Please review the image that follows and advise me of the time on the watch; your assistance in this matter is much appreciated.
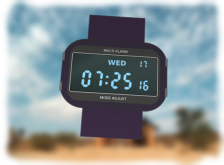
7:25:16
